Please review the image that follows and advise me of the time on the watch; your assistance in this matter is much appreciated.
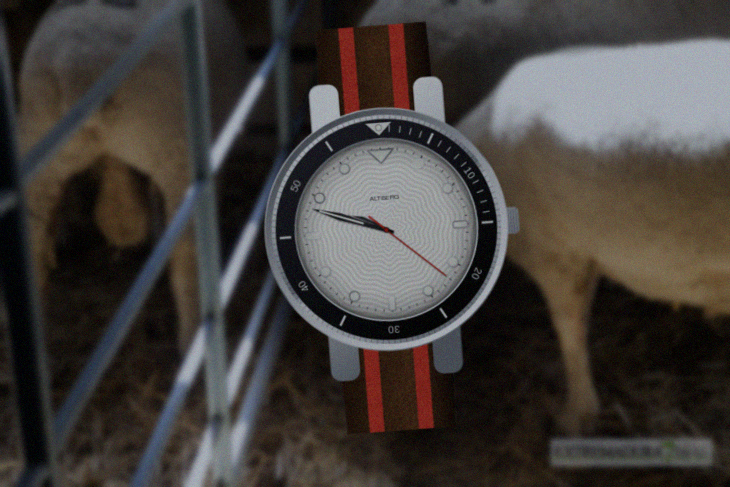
9:48:22
